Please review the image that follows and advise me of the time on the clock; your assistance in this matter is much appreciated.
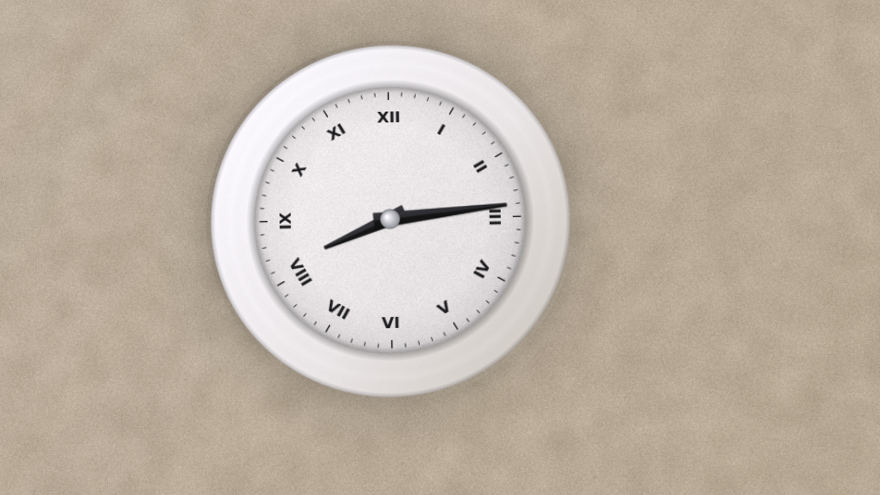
8:14
